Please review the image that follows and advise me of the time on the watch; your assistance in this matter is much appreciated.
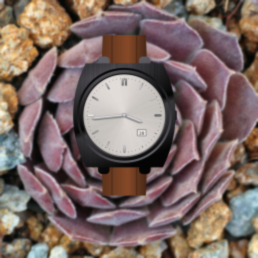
3:44
